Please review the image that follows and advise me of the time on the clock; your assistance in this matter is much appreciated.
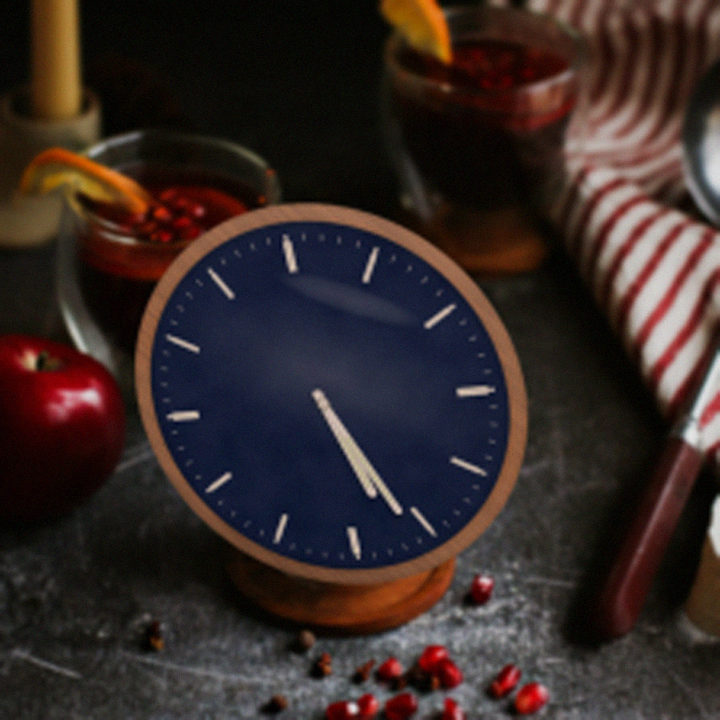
5:26
